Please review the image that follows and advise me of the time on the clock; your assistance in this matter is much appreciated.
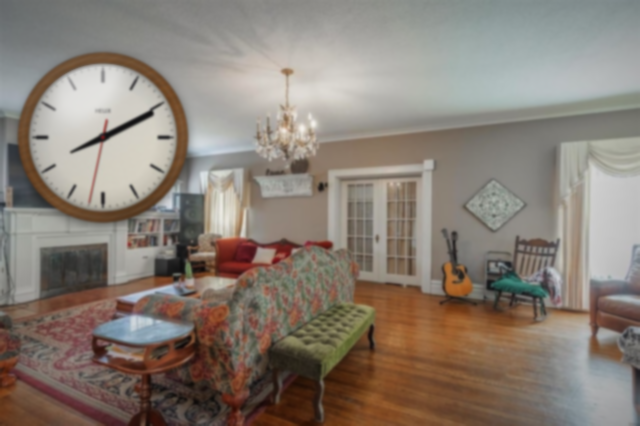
8:10:32
